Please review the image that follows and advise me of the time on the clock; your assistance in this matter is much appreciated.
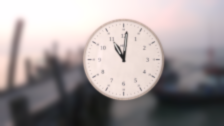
11:01
